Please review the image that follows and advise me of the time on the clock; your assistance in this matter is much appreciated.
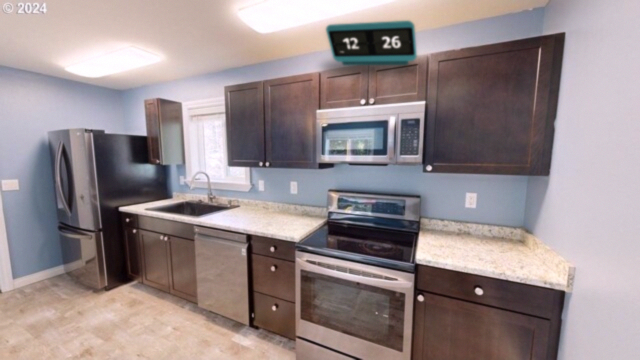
12:26
